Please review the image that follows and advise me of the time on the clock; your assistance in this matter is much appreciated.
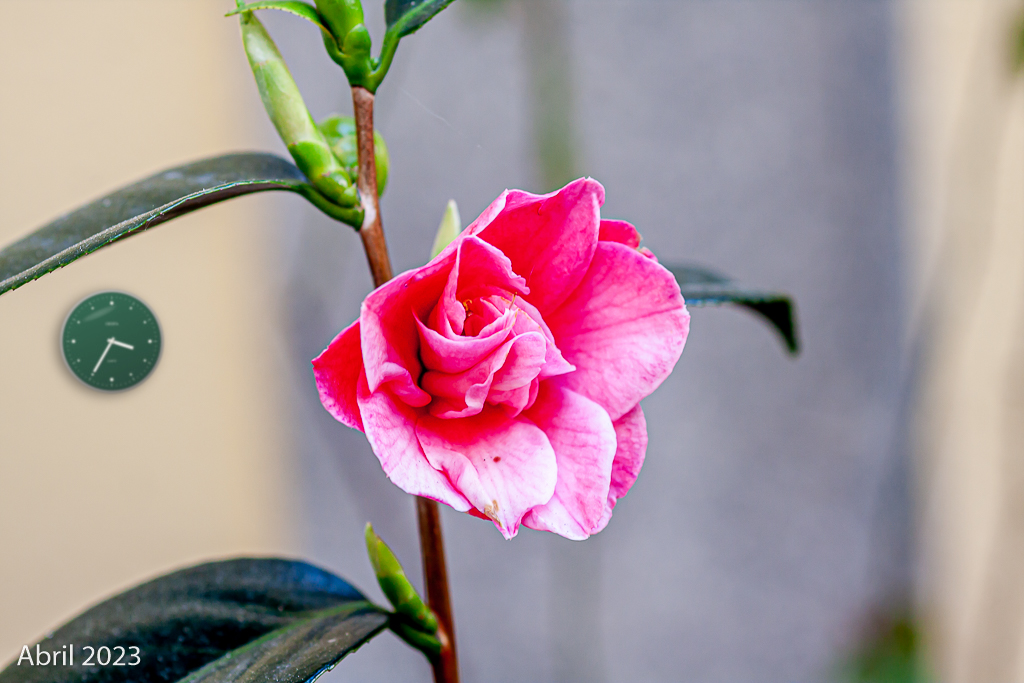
3:35
